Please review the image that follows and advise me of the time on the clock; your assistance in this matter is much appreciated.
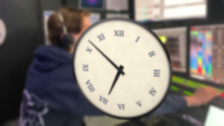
6:52
